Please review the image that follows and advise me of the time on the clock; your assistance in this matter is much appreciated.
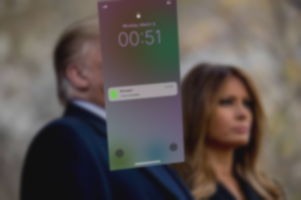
0:51
